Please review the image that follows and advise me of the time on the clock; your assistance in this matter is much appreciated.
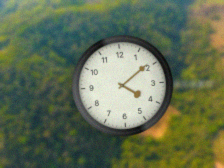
4:09
